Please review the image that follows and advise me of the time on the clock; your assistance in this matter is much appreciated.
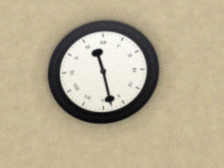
11:28
